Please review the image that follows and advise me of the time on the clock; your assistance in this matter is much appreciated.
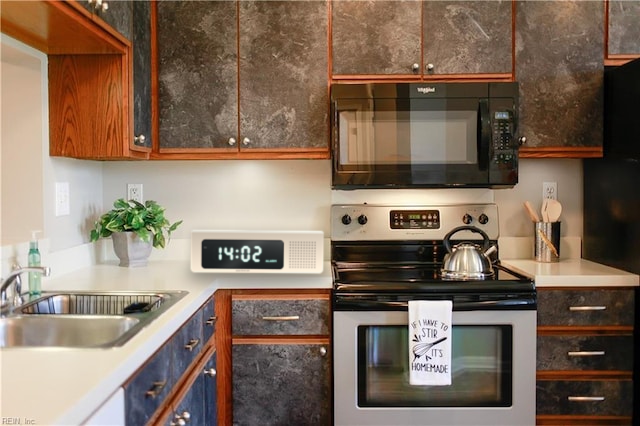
14:02
